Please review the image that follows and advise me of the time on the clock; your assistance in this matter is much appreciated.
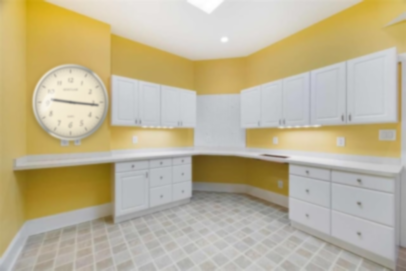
9:16
